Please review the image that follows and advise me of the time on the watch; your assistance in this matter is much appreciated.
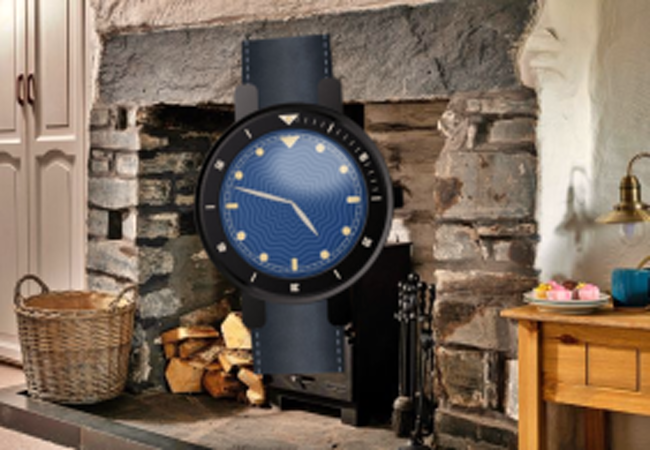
4:48
